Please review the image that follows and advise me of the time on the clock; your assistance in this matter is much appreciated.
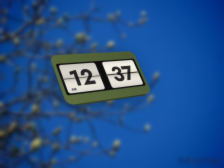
12:37
